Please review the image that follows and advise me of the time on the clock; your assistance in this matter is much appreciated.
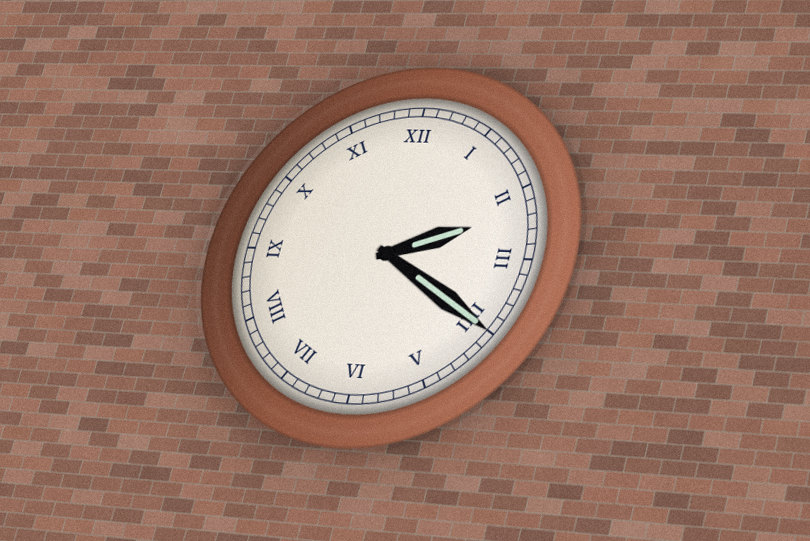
2:20
